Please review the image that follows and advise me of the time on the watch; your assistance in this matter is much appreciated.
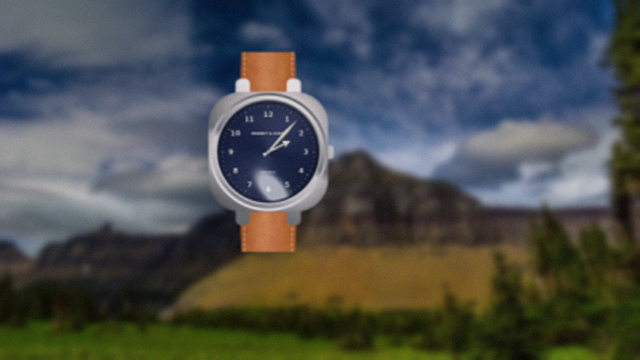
2:07
